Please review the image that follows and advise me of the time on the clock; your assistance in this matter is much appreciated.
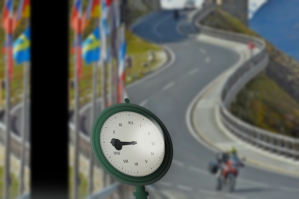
8:45
